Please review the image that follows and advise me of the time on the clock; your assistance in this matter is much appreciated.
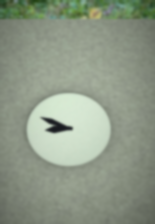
8:49
